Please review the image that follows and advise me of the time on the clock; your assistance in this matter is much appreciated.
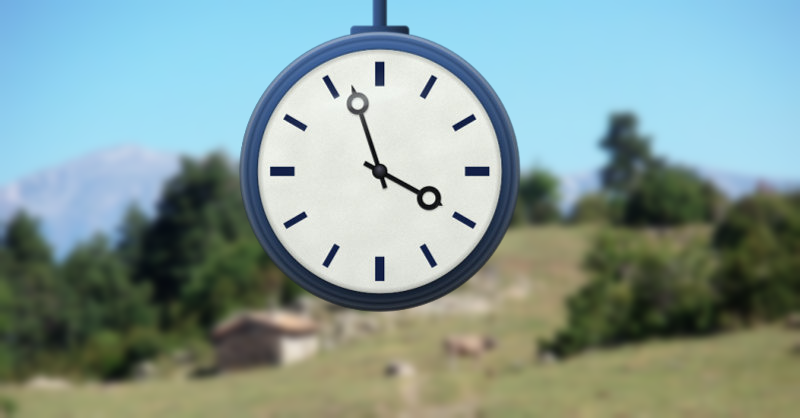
3:57
